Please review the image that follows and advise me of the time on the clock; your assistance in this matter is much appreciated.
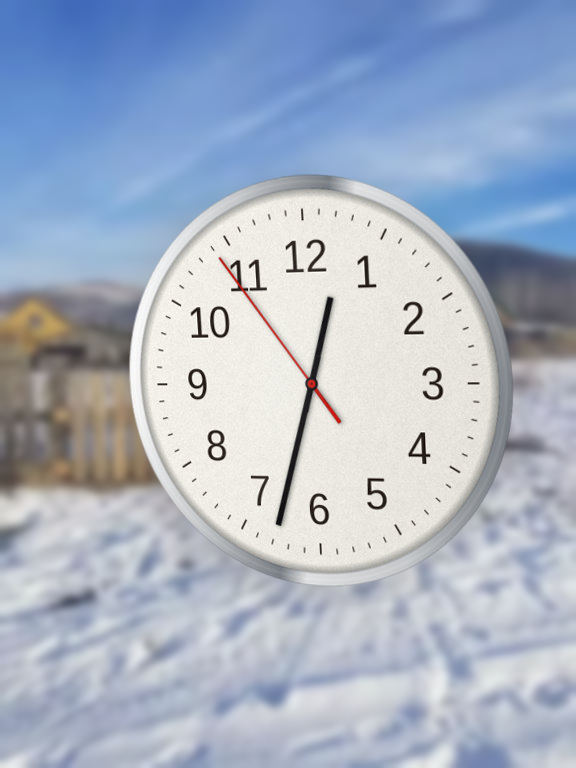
12:32:54
